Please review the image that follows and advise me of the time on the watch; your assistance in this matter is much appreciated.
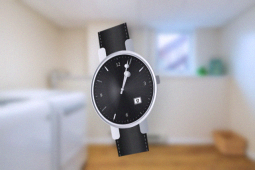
1:04
